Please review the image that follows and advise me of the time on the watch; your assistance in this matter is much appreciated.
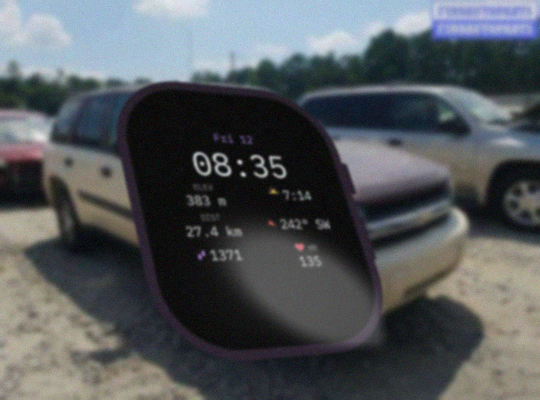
8:35
